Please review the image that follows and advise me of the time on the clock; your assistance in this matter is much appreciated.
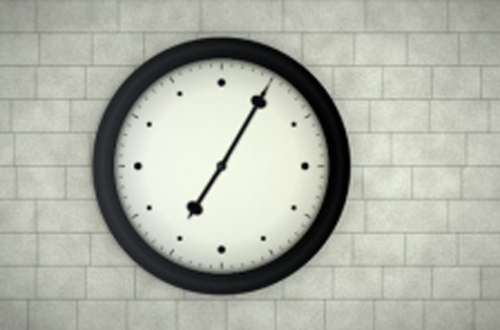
7:05
